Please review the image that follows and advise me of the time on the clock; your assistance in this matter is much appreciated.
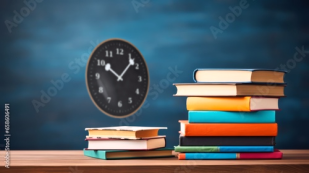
10:07
